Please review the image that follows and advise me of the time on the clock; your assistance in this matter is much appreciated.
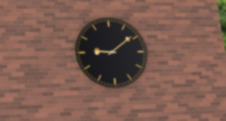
9:09
